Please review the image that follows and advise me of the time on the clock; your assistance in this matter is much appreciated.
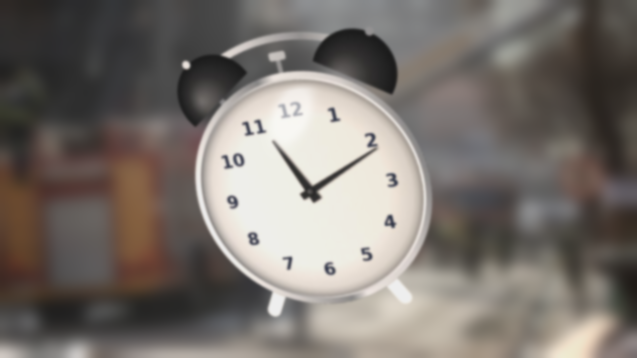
11:11
